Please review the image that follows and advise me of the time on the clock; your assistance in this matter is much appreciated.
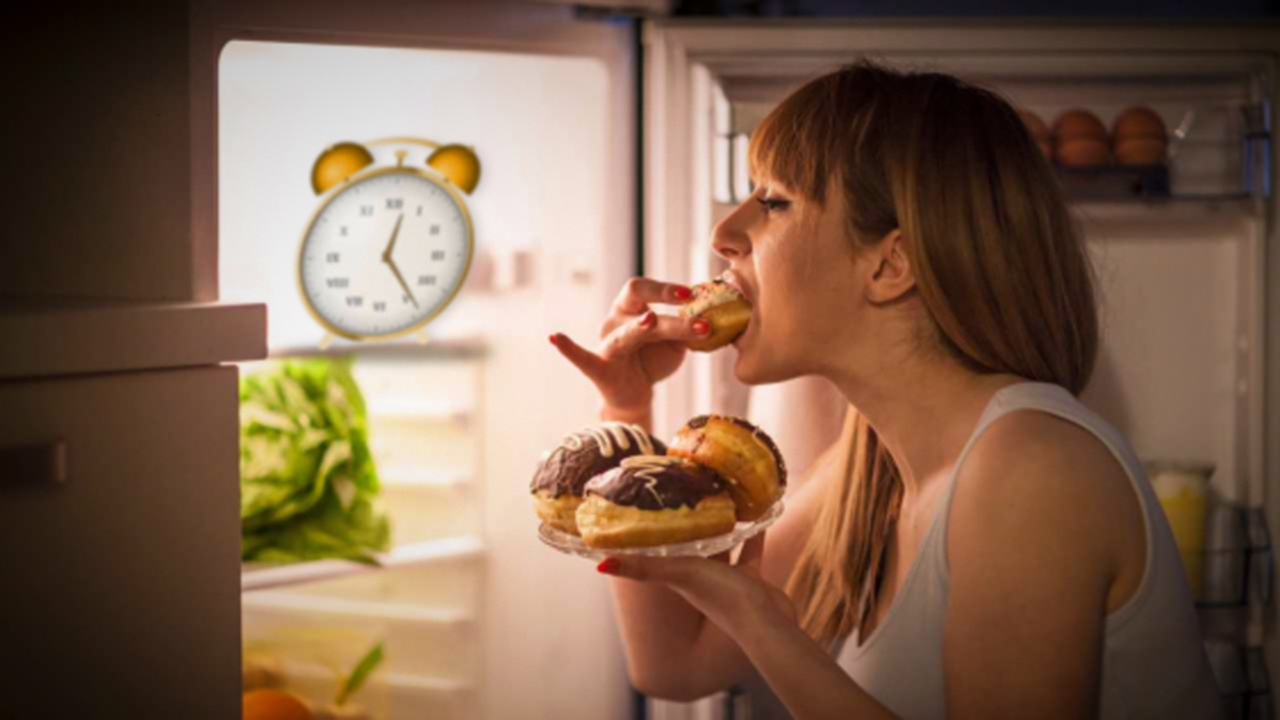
12:24
